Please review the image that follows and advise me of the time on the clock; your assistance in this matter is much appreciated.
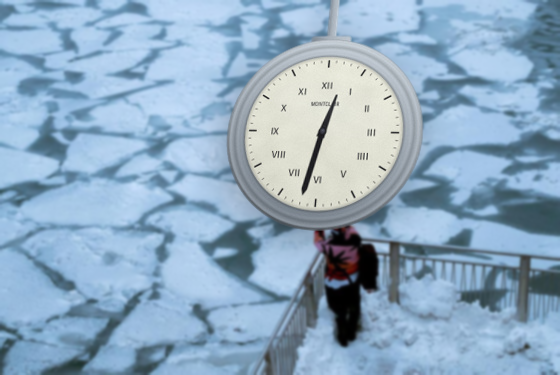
12:32
